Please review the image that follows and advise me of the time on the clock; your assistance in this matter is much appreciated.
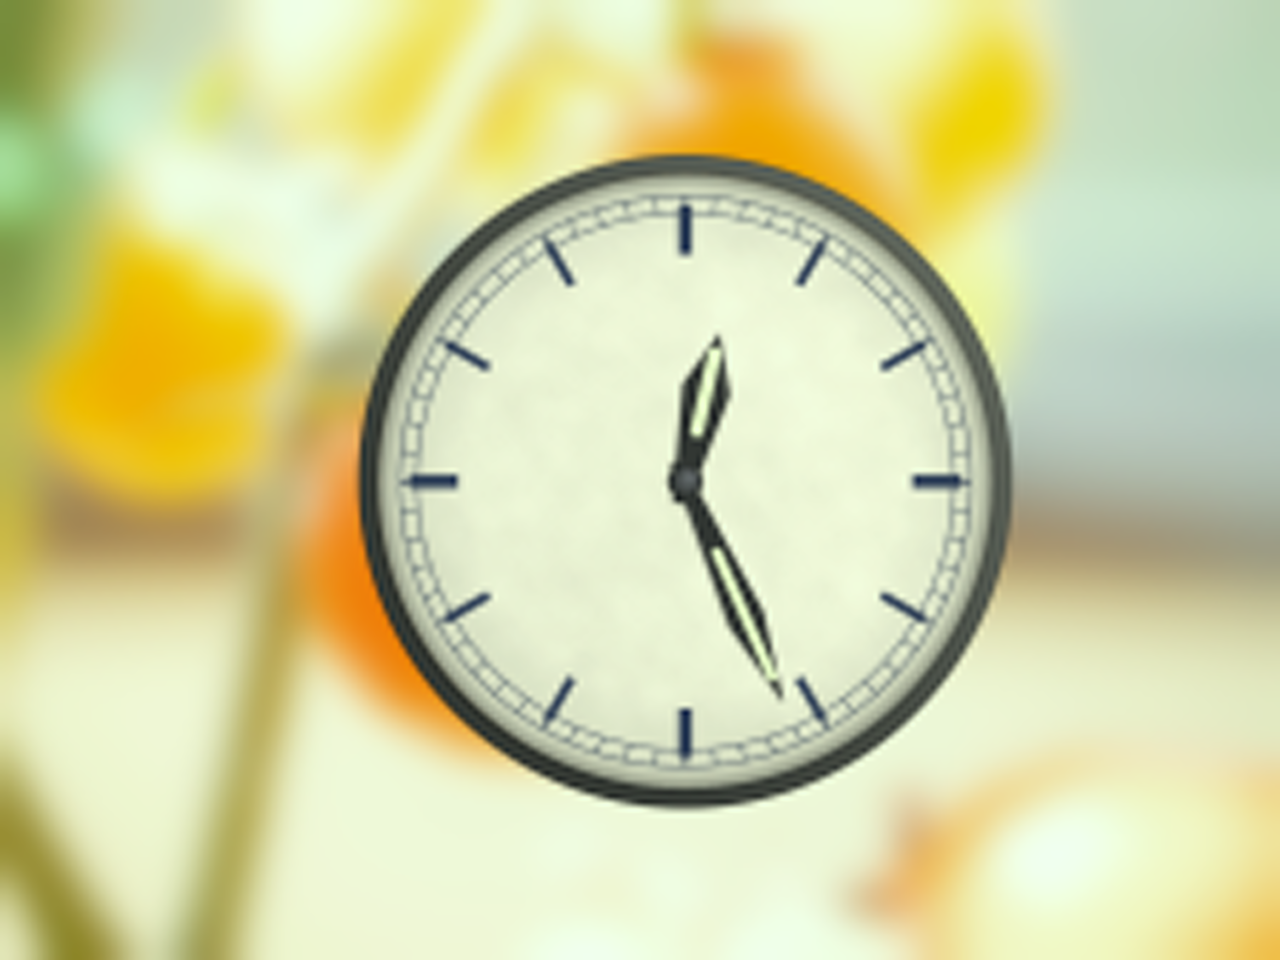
12:26
